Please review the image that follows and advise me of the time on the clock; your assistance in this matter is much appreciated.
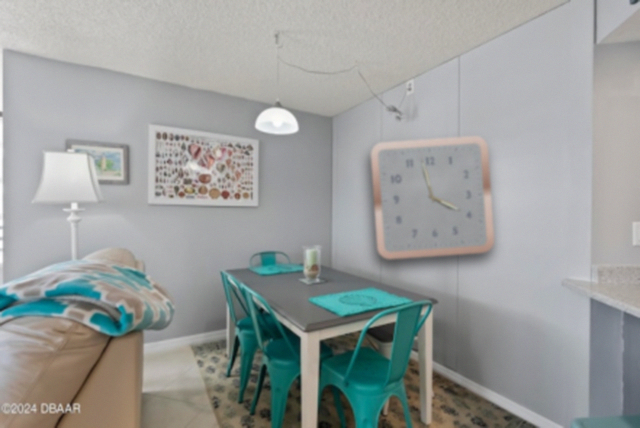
3:58
